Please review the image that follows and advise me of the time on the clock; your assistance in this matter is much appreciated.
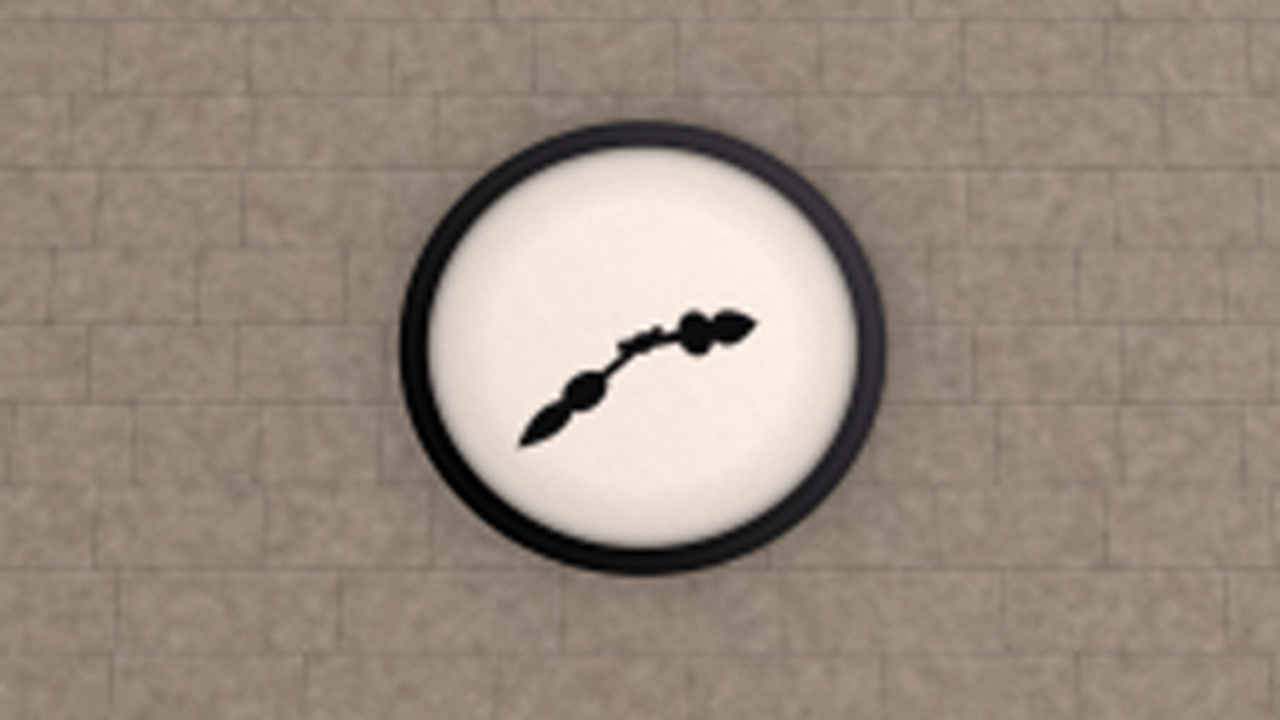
2:38
